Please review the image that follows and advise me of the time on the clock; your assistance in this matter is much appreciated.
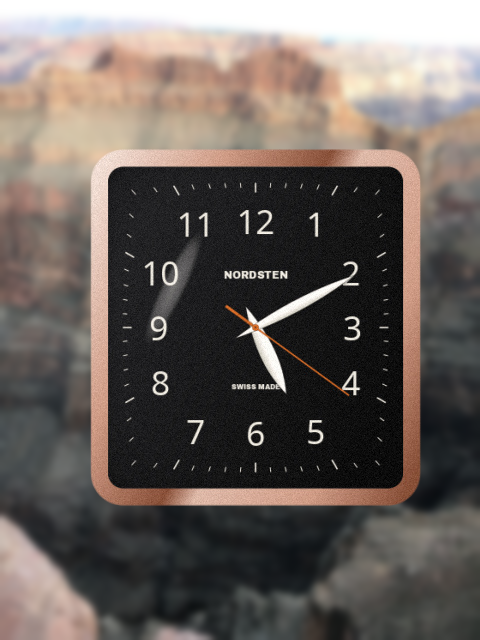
5:10:21
